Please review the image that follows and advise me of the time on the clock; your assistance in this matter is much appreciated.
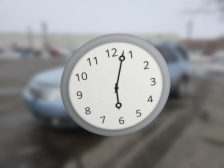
6:03
